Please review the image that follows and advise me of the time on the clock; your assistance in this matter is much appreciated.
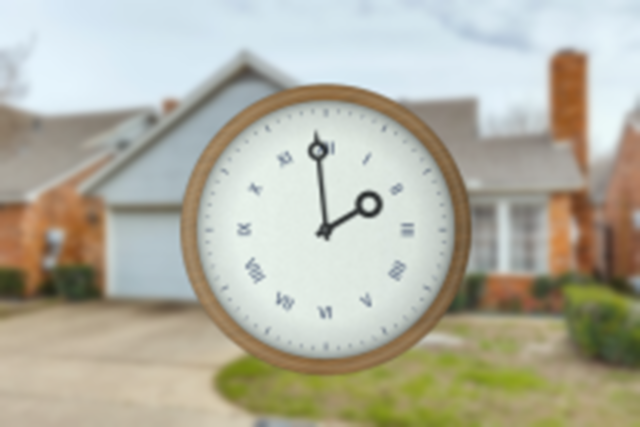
1:59
